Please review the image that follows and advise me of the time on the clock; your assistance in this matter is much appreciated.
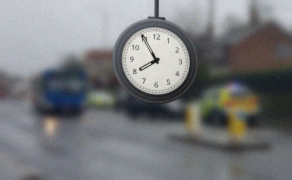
7:55
